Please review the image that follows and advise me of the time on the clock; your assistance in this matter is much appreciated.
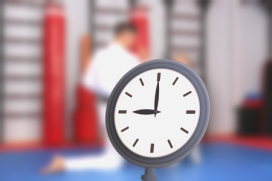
9:00
